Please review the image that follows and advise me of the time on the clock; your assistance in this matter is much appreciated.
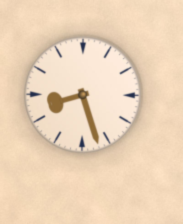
8:27
